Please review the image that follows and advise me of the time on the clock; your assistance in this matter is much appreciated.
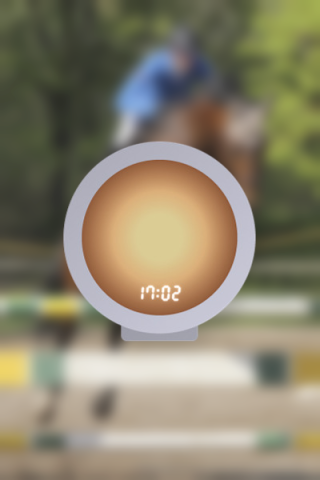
17:02
